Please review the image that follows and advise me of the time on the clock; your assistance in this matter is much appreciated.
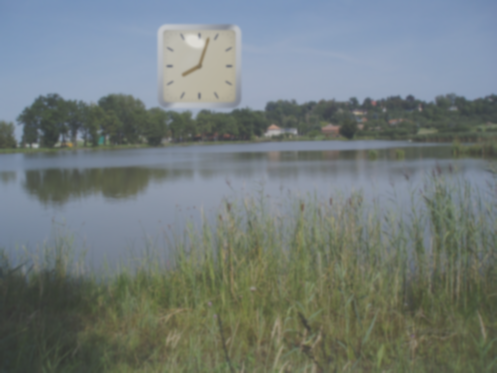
8:03
